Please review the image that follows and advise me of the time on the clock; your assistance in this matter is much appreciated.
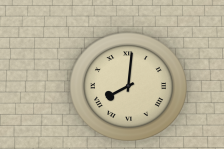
8:01
